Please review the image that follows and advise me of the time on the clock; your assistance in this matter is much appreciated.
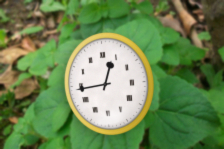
12:44
